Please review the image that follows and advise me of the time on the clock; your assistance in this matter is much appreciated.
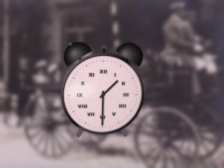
1:30
